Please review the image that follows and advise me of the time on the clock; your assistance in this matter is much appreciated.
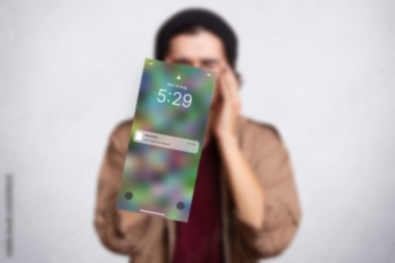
5:29
